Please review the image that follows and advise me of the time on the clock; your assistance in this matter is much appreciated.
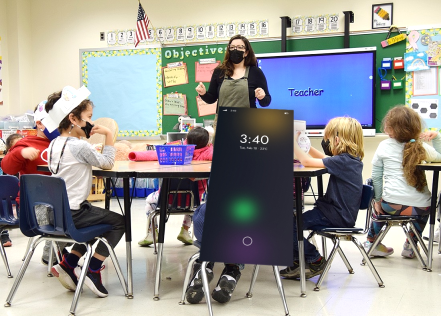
3:40
